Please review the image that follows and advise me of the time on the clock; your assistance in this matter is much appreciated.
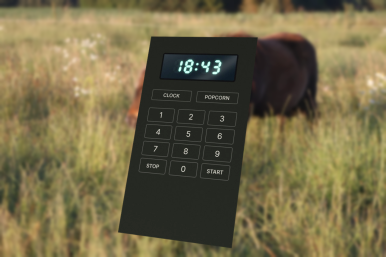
18:43
